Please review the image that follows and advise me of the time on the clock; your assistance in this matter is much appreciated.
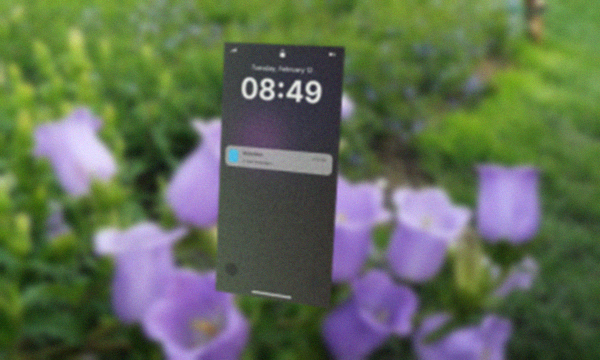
8:49
